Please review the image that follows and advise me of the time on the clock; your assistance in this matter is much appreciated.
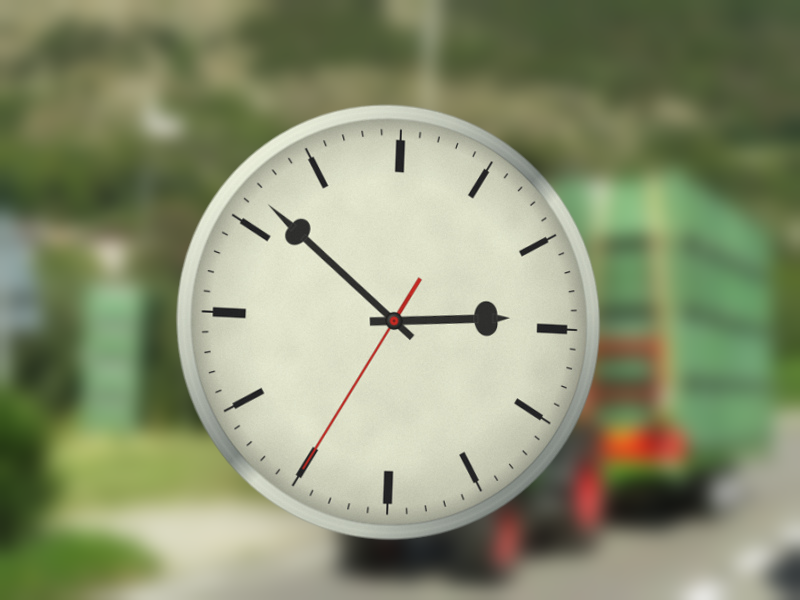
2:51:35
